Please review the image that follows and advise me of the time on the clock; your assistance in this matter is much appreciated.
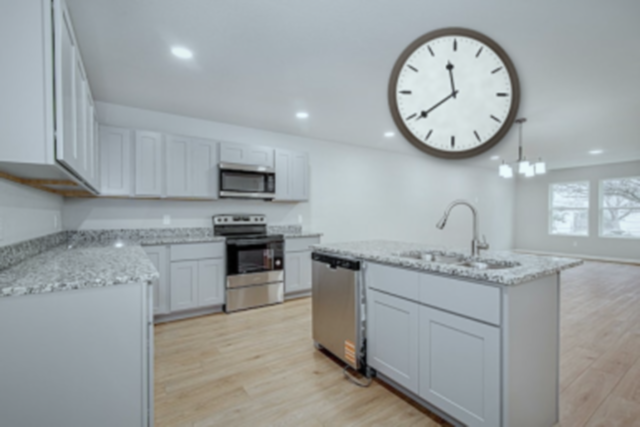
11:39
